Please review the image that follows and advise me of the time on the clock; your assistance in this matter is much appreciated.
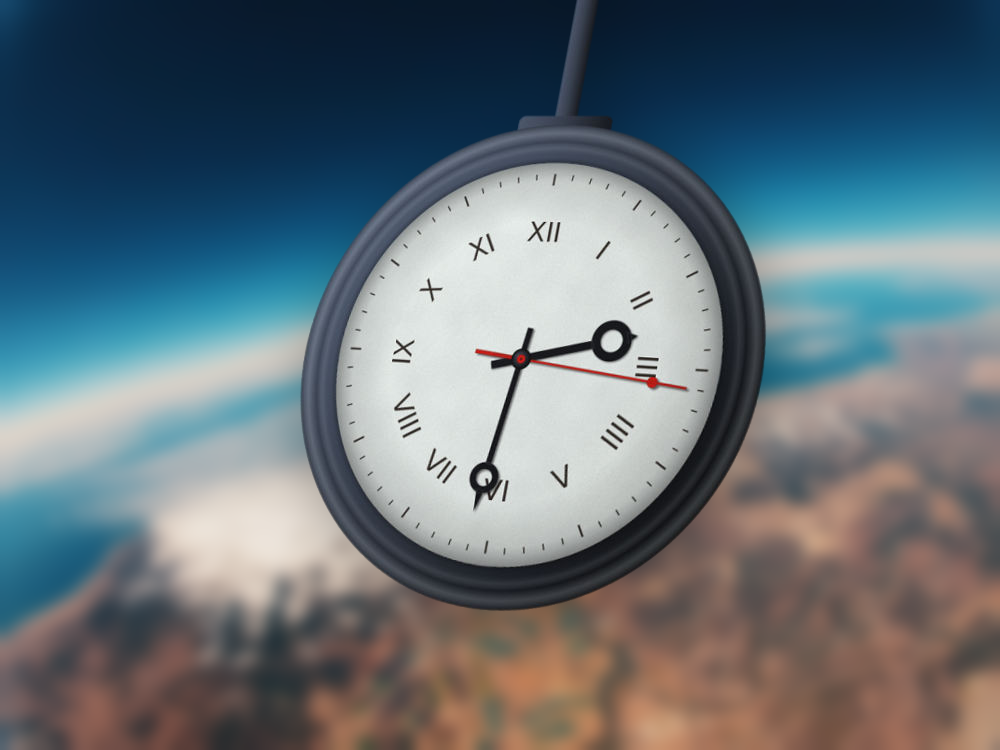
2:31:16
